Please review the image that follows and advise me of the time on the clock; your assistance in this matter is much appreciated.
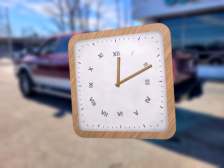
12:11
